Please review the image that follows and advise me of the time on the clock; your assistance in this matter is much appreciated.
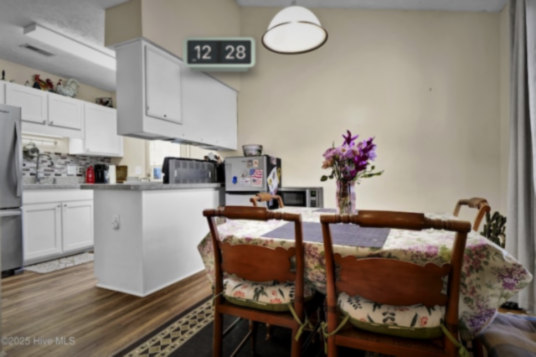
12:28
